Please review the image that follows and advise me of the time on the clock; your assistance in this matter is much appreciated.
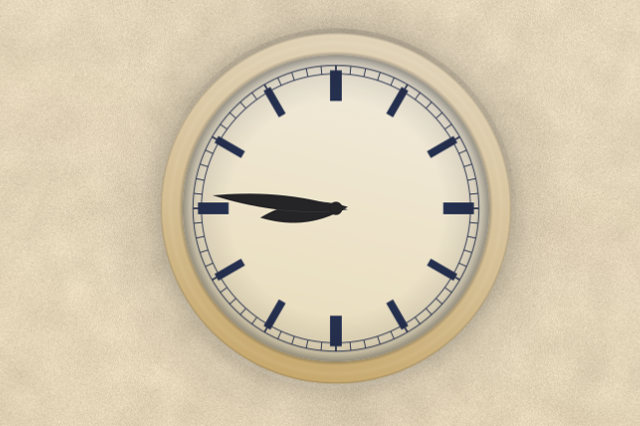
8:46
